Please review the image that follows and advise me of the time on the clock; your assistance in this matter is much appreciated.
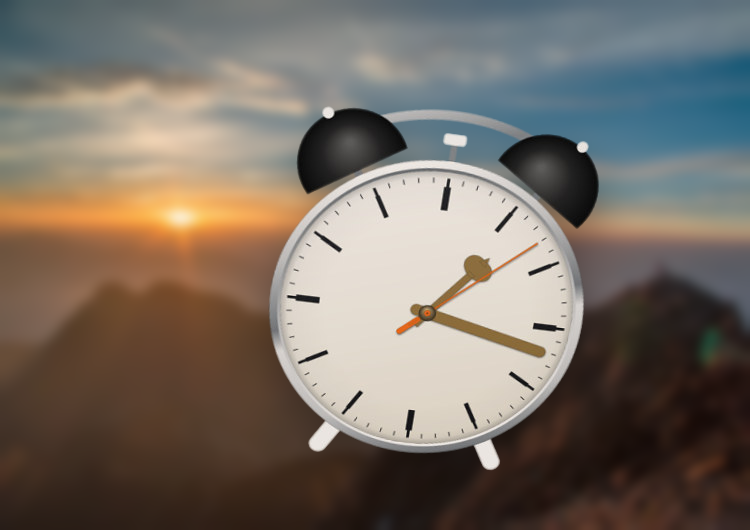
1:17:08
